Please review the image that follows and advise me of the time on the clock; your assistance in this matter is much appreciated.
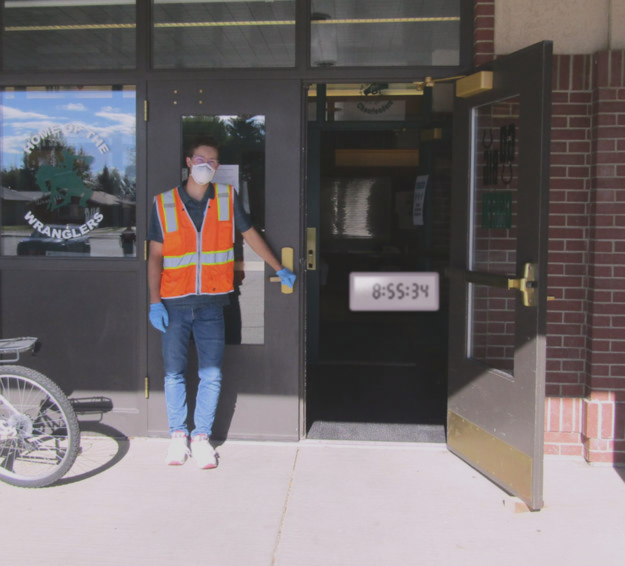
8:55:34
